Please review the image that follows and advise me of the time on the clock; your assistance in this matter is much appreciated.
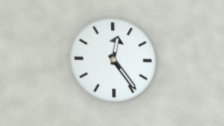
12:24
